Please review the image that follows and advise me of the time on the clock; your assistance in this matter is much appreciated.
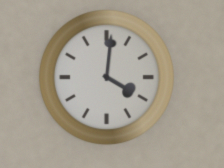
4:01
